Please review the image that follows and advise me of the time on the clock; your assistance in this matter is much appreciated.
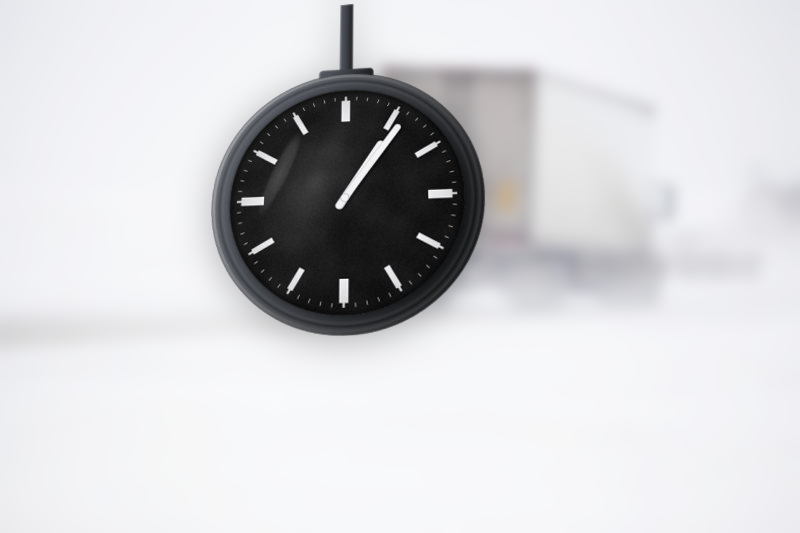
1:06
